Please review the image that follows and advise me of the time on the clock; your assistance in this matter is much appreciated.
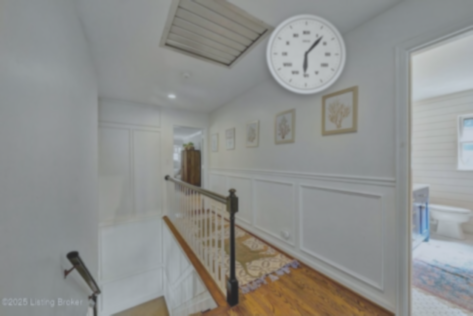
6:07
